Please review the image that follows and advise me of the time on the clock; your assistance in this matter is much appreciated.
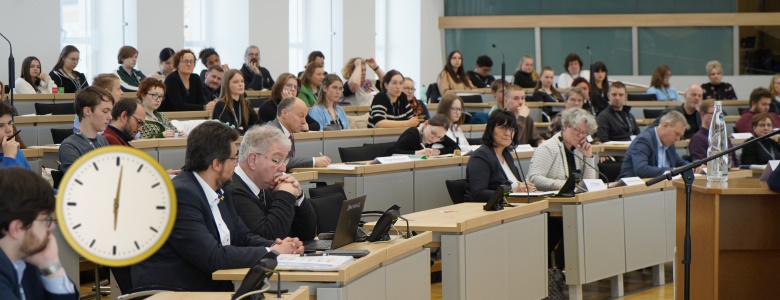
6:01
